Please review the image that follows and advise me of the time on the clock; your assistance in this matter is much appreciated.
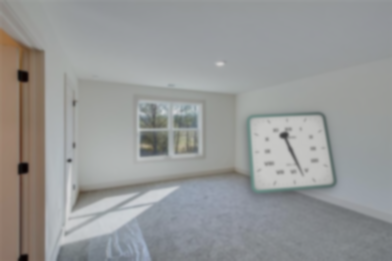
11:27
